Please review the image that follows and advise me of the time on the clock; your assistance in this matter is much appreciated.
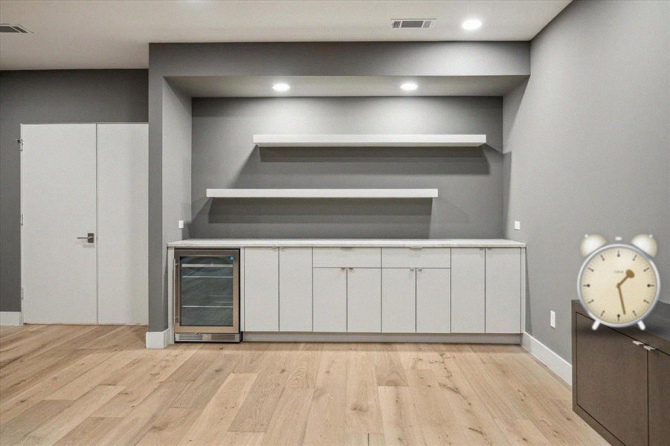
1:28
